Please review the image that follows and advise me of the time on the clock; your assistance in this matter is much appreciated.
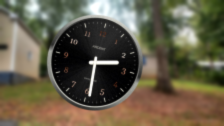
2:29
